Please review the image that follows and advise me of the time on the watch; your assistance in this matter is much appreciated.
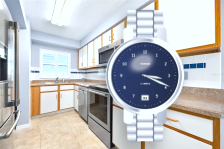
3:19
